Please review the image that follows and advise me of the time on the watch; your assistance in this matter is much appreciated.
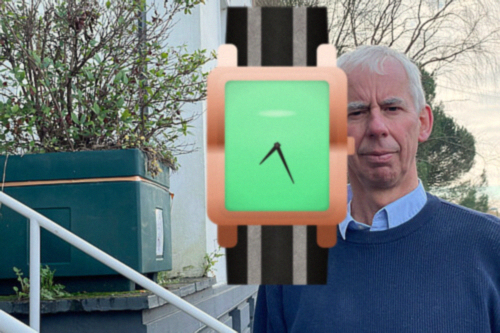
7:26
